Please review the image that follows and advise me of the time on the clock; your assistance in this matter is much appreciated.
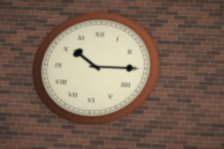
10:15
